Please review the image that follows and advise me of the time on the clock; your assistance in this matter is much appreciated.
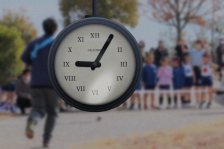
9:05
